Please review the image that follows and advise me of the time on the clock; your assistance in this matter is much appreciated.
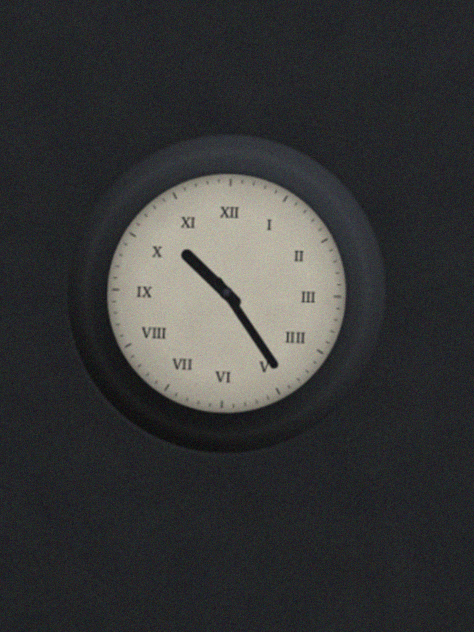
10:24
